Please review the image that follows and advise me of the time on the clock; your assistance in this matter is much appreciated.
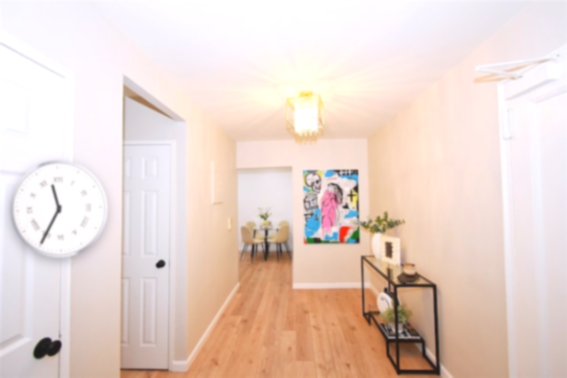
11:35
